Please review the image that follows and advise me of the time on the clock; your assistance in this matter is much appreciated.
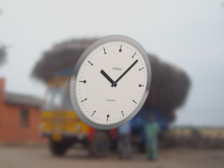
10:07
